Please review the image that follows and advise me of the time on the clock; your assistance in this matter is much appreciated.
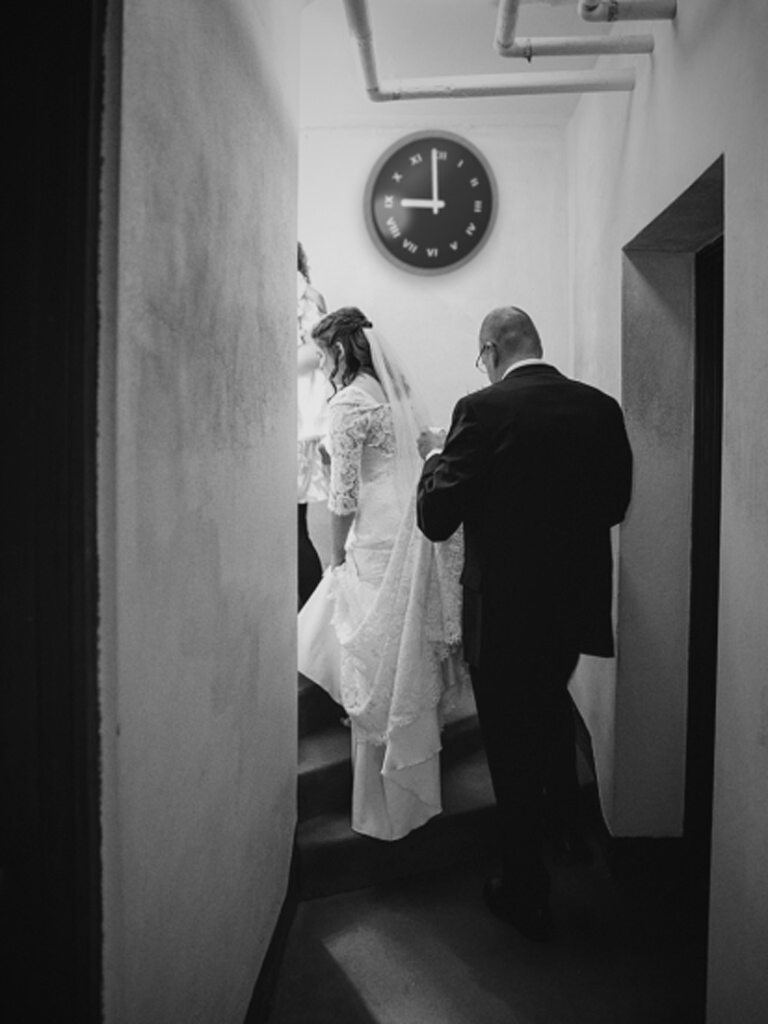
8:59
